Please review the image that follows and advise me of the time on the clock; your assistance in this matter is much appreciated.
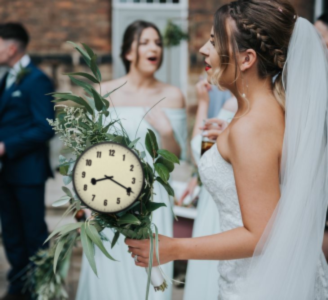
8:19
